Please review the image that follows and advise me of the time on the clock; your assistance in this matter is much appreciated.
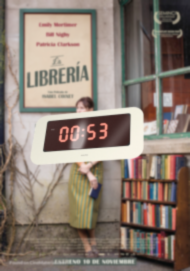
0:53
